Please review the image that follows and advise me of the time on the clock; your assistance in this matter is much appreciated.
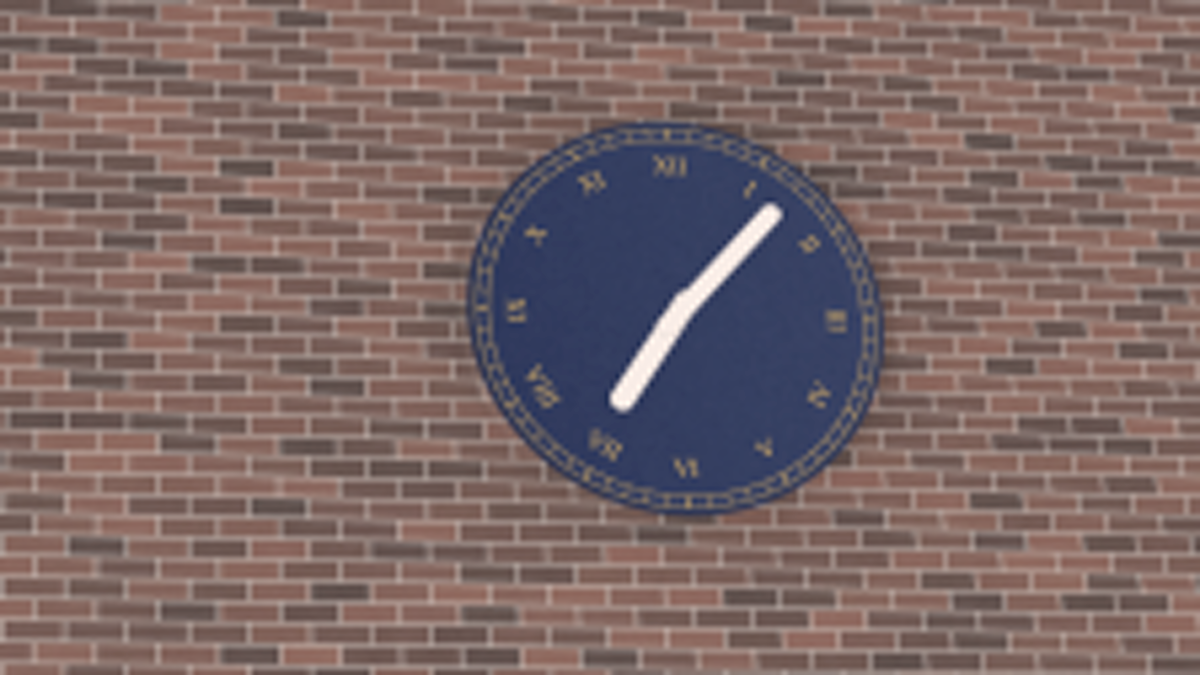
7:07
